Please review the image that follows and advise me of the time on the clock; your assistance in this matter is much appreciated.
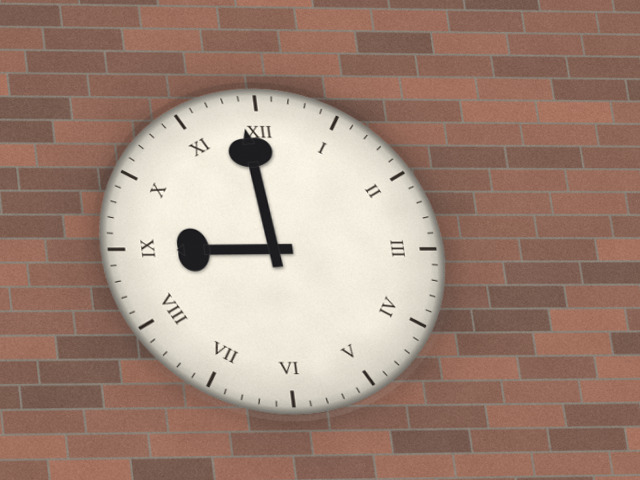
8:59
